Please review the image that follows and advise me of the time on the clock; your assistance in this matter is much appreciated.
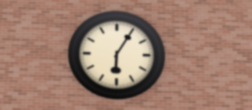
6:05
